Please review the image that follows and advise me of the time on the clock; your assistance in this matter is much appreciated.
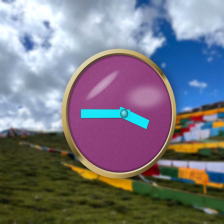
3:45
